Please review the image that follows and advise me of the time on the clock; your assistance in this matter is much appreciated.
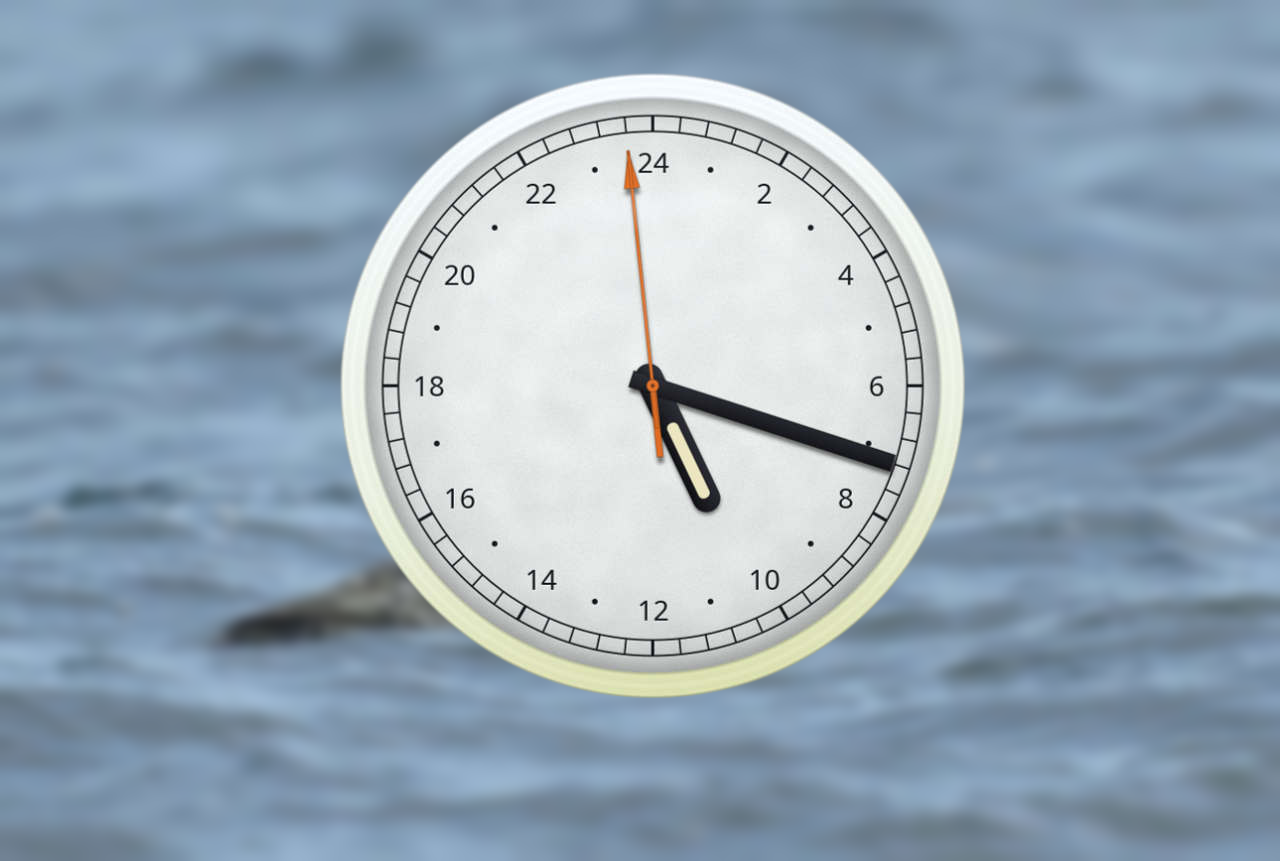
10:17:59
